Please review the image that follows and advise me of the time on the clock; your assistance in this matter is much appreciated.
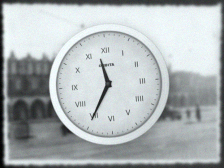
11:35
